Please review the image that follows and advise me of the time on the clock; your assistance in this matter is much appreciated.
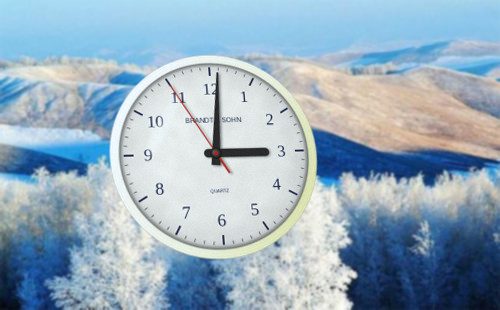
3:00:55
